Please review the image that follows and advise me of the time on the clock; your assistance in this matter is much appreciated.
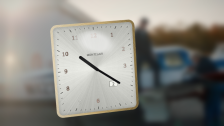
10:21
